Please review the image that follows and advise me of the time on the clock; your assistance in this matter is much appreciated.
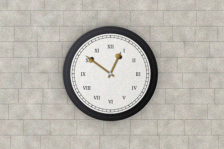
12:51
